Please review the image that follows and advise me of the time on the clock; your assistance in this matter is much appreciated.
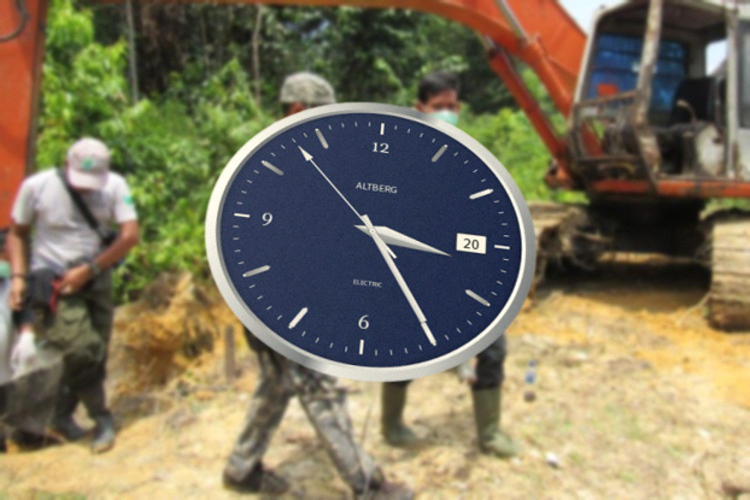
3:24:53
